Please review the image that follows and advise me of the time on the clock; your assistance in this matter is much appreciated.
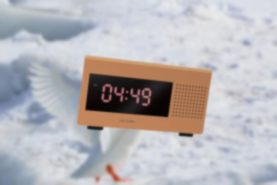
4:49
